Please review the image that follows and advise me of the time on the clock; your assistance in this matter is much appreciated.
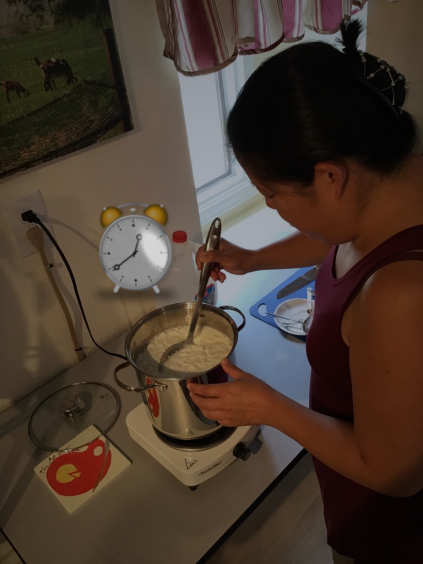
12:39
